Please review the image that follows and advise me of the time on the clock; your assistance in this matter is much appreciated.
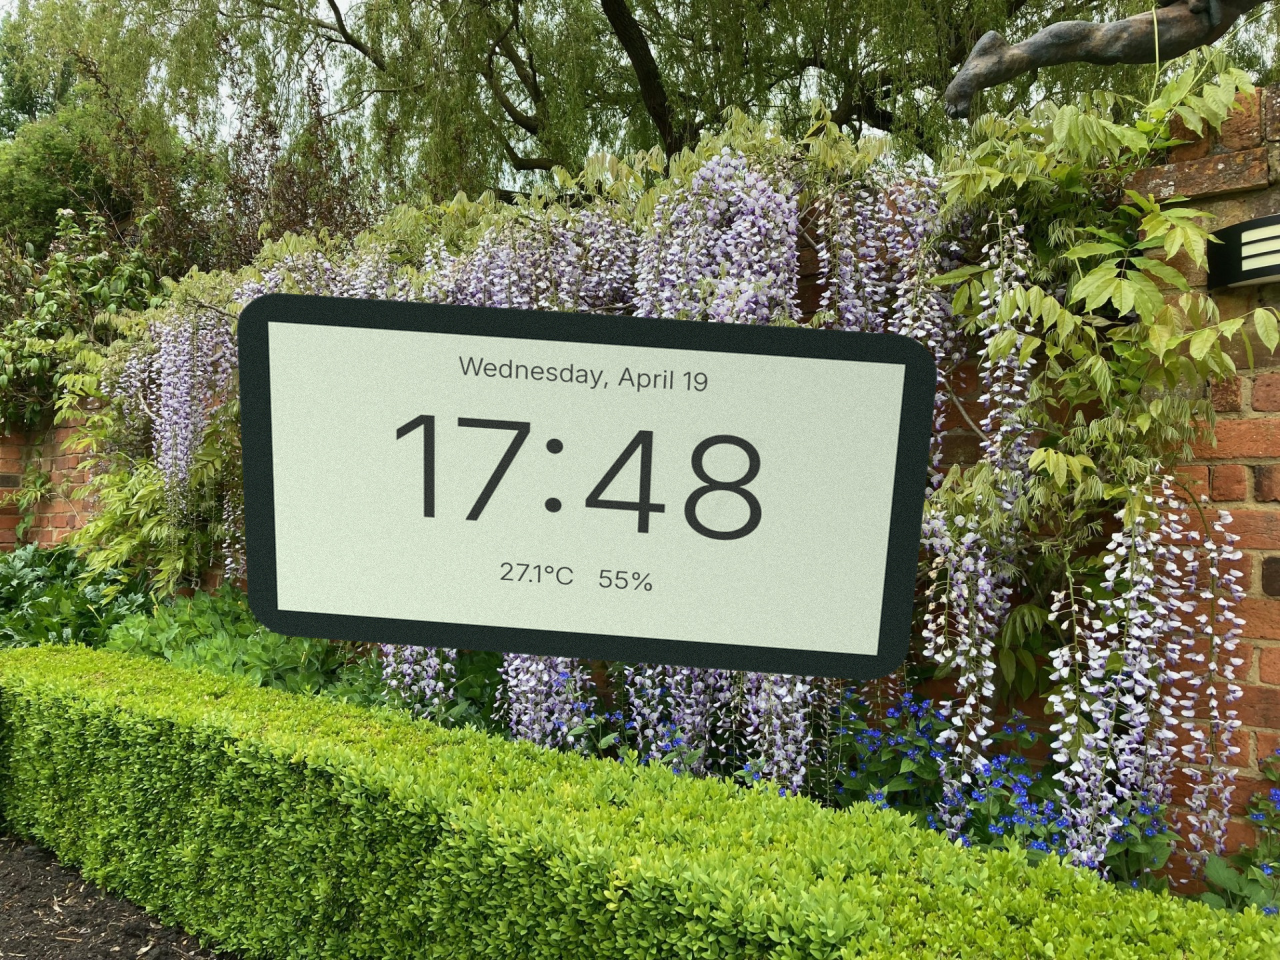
17:48
